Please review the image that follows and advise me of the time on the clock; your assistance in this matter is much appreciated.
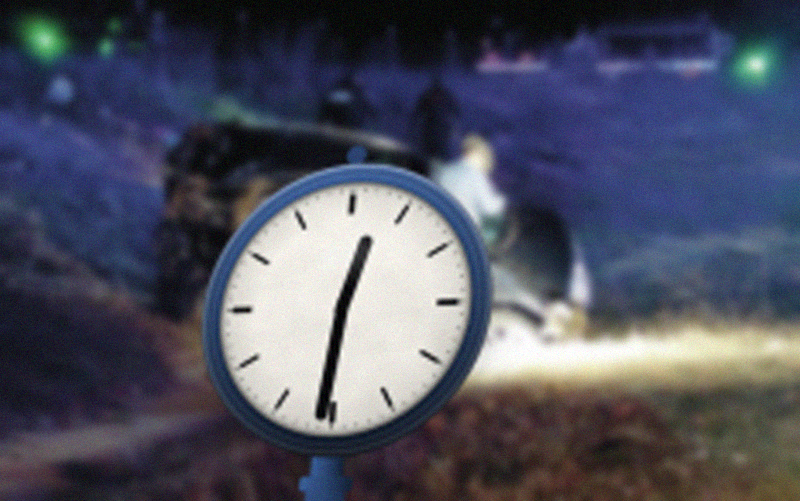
12:31
